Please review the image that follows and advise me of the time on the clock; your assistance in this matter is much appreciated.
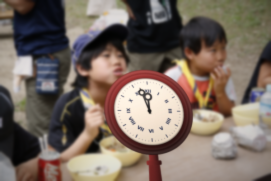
11:57
